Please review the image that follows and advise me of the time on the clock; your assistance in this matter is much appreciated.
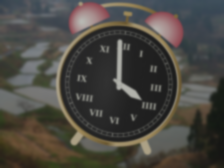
3:59
